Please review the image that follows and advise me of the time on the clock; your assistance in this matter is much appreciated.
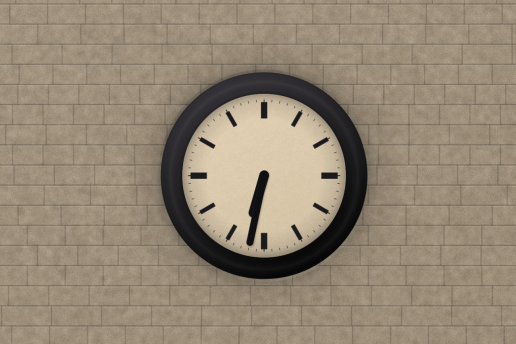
6:32
